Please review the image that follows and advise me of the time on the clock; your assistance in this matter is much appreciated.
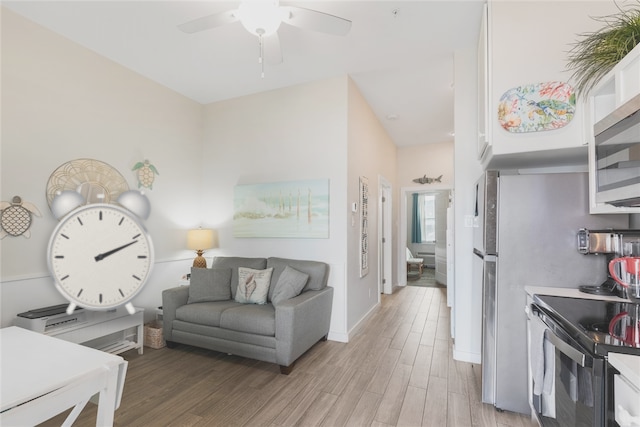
2:11
